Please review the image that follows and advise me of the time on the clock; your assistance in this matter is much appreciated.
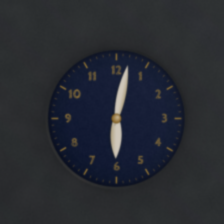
6:02
